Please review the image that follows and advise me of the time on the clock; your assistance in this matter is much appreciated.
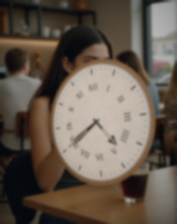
4:40
